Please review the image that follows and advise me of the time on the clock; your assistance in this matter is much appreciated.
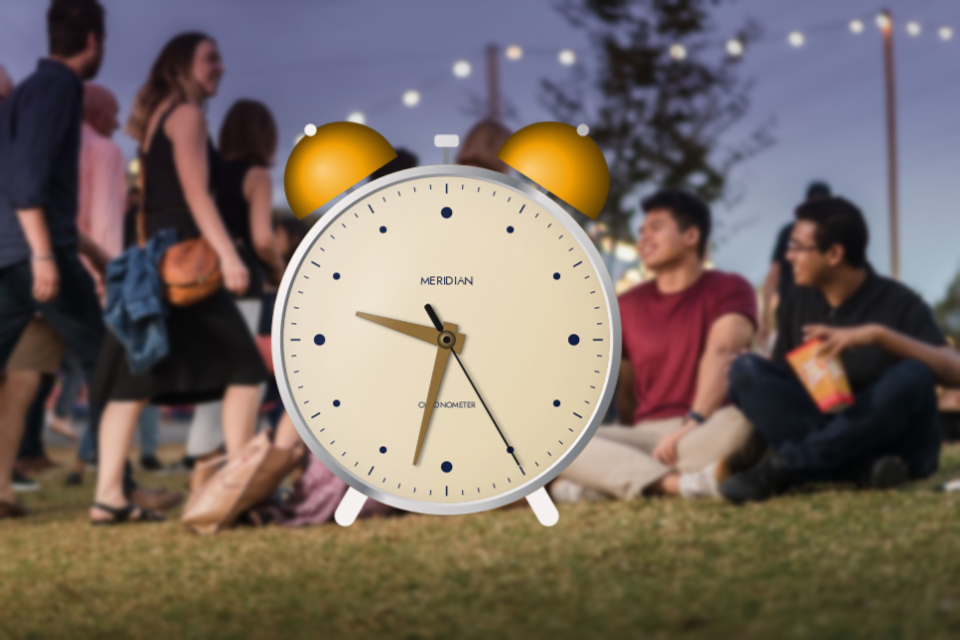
9:32:25
